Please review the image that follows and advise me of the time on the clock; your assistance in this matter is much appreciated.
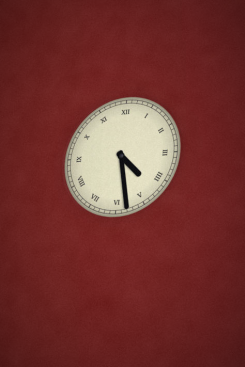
4:28
